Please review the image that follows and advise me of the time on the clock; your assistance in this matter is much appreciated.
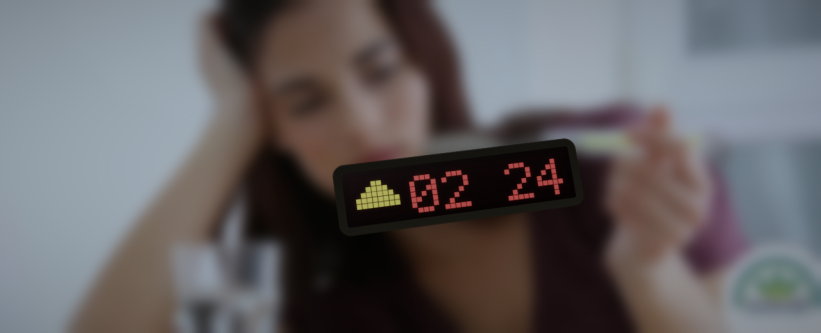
2:24
